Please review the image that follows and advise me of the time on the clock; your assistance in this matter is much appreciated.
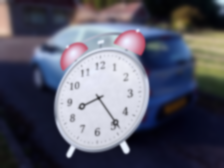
8:24
